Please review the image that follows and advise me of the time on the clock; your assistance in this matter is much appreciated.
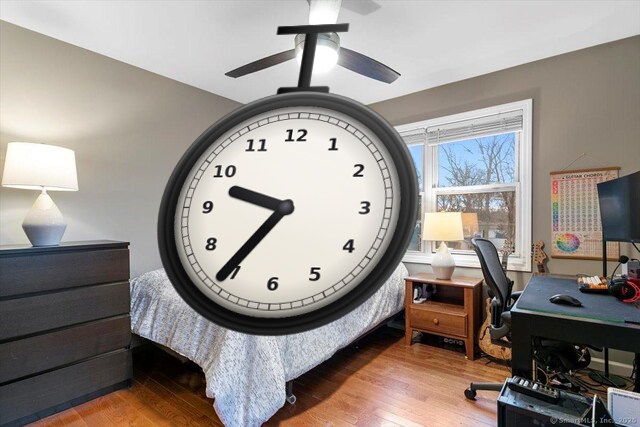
9:36
